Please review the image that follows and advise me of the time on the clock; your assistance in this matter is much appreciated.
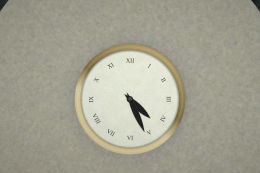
4:26
